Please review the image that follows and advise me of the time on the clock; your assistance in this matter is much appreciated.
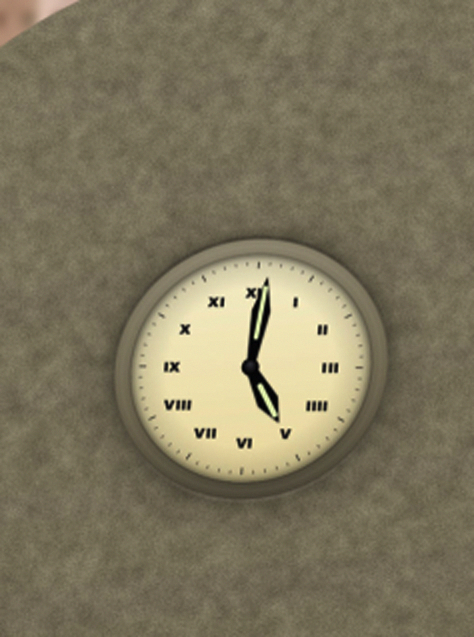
5:01
